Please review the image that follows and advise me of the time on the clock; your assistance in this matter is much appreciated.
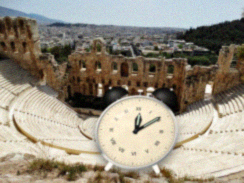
12:09
